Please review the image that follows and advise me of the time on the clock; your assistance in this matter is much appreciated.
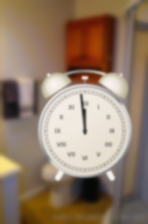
11:59
